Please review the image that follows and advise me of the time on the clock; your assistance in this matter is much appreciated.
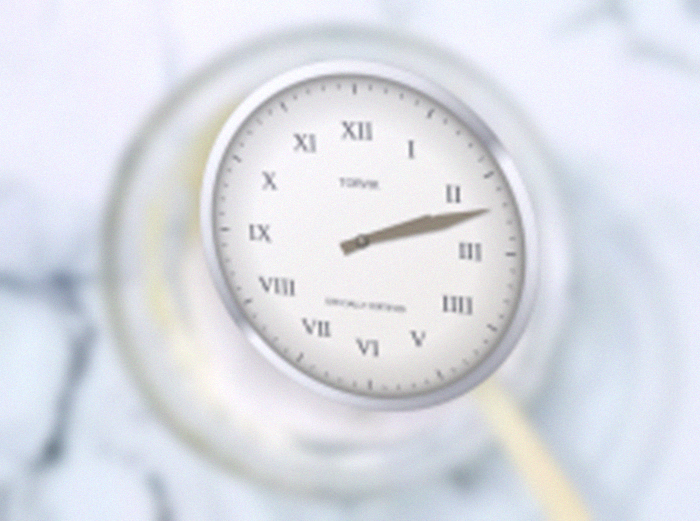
2:12
